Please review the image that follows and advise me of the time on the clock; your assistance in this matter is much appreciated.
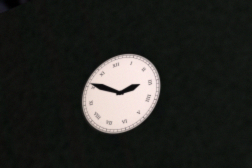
2:51
